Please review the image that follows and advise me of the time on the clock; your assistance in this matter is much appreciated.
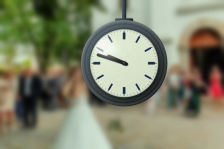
9:48
